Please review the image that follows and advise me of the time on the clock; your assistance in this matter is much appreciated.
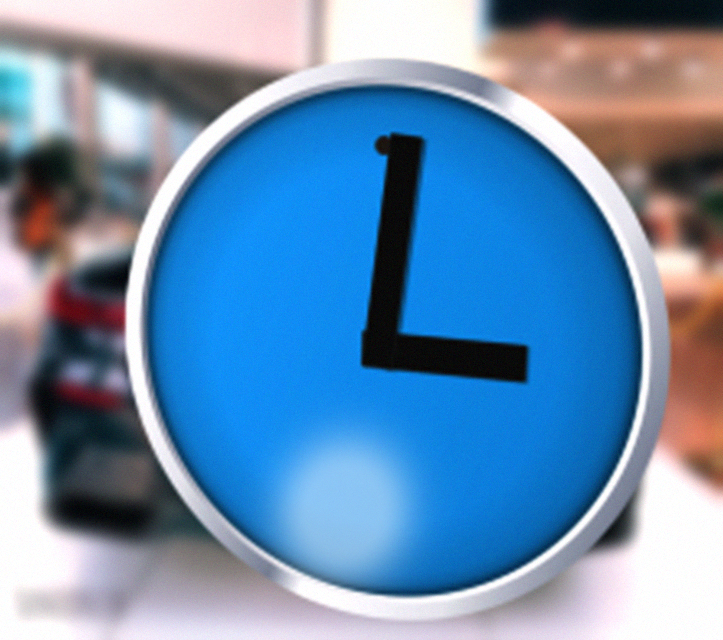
3:01
